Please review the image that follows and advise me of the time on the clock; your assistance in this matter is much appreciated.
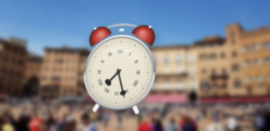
7:27
